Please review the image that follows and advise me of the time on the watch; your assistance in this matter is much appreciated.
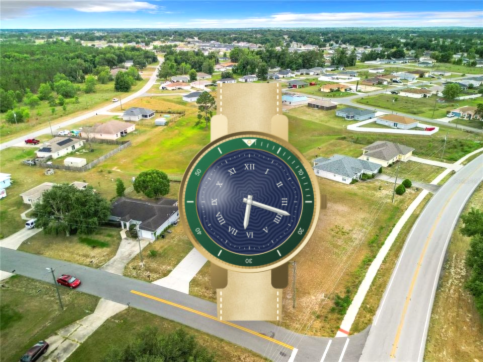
6:18
